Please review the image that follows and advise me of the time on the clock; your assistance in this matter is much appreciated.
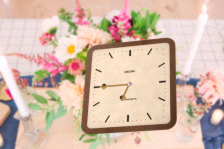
6:45
